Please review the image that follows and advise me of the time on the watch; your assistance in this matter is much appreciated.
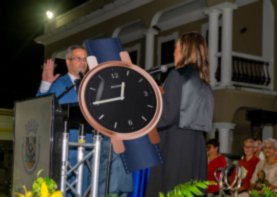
12:45
